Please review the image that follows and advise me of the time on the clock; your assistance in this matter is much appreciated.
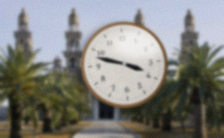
3:48
